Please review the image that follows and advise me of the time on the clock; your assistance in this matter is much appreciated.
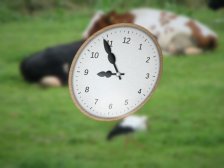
8:54
